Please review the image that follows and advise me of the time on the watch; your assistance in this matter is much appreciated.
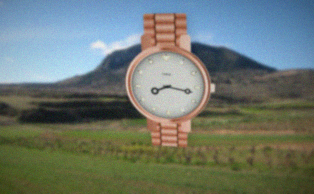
8:17
